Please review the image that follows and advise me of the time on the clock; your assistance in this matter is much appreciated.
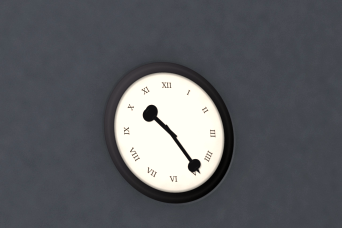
10:24
